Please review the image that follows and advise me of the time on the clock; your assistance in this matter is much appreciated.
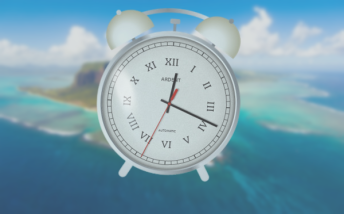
12:18:34
